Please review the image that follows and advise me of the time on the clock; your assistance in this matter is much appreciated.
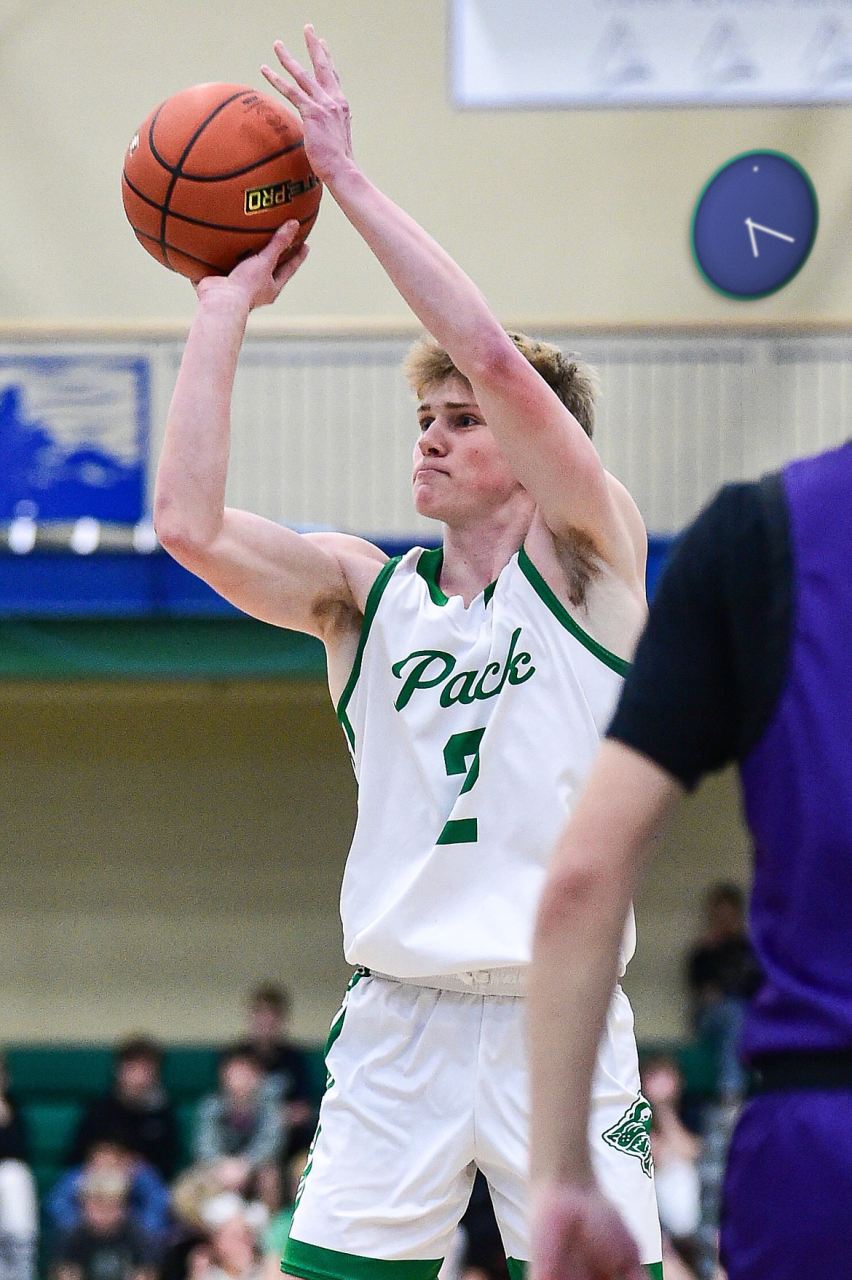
5:18
